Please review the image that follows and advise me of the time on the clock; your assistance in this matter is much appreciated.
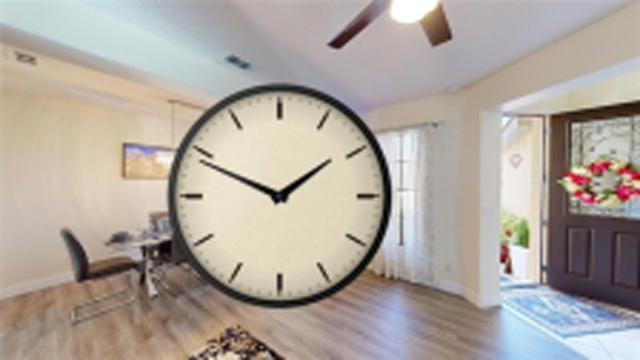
1:49
